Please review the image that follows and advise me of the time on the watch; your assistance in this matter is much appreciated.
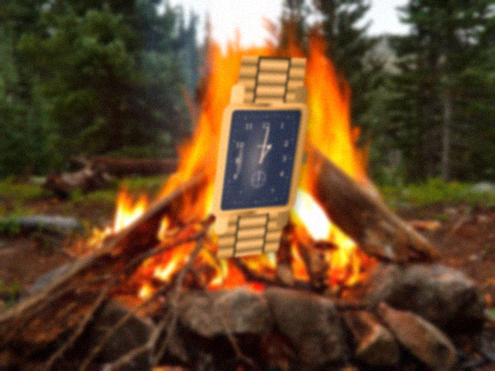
1:01
